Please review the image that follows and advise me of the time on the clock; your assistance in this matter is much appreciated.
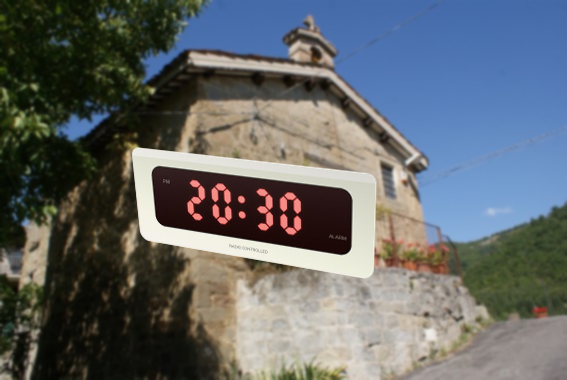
20:30
